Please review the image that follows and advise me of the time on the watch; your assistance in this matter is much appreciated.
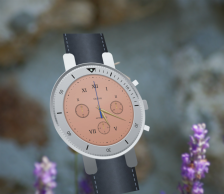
5:20
